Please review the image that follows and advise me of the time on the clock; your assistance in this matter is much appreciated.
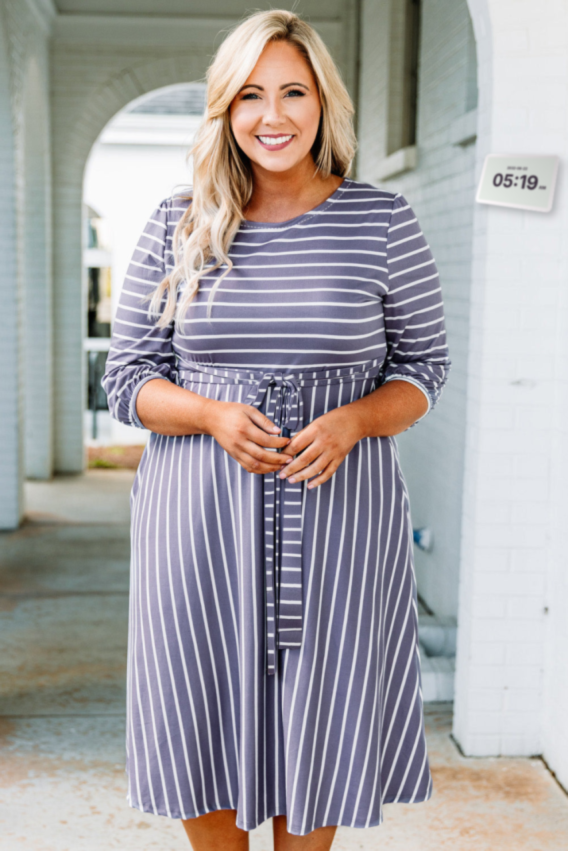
5:19
